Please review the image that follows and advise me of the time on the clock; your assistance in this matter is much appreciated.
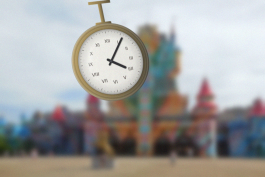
4:06
